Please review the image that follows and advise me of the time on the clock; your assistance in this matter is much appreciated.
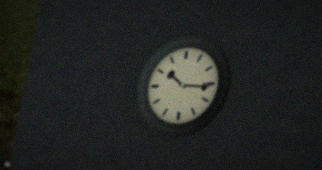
10:16
